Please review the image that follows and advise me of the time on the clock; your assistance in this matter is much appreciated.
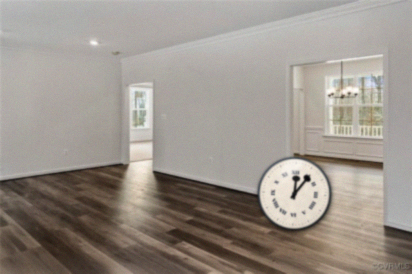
12:06
